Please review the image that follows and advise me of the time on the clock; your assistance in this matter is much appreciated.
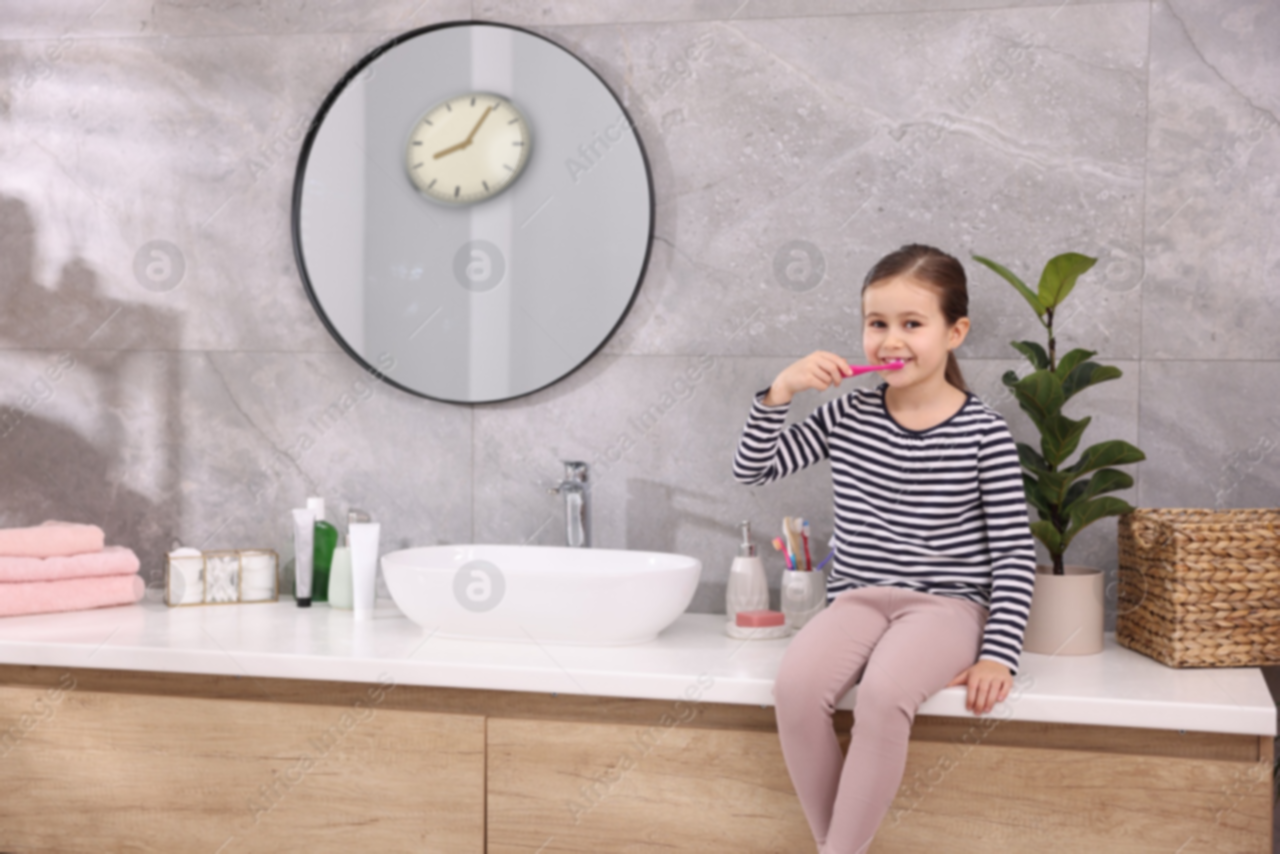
8:04
